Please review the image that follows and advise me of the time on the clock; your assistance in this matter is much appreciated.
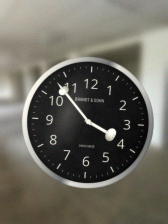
3:53
